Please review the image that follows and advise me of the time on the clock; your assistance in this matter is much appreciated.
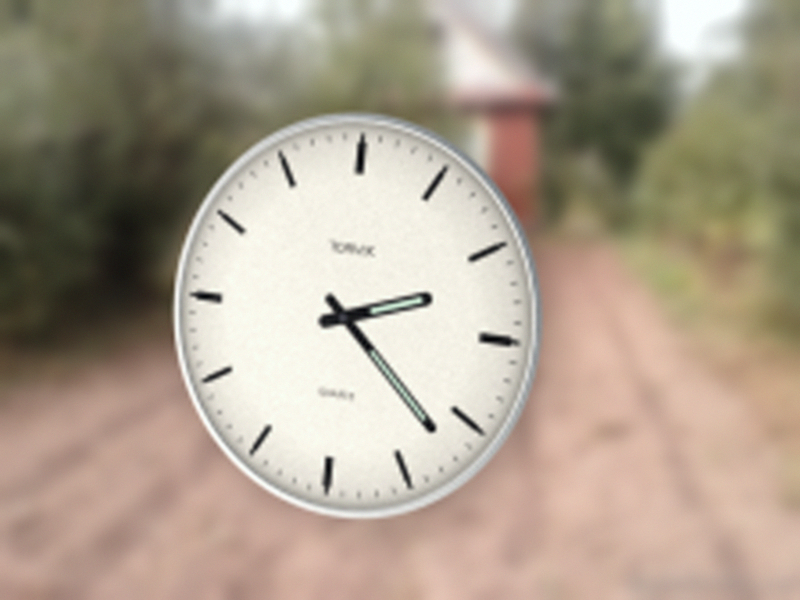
2:22
